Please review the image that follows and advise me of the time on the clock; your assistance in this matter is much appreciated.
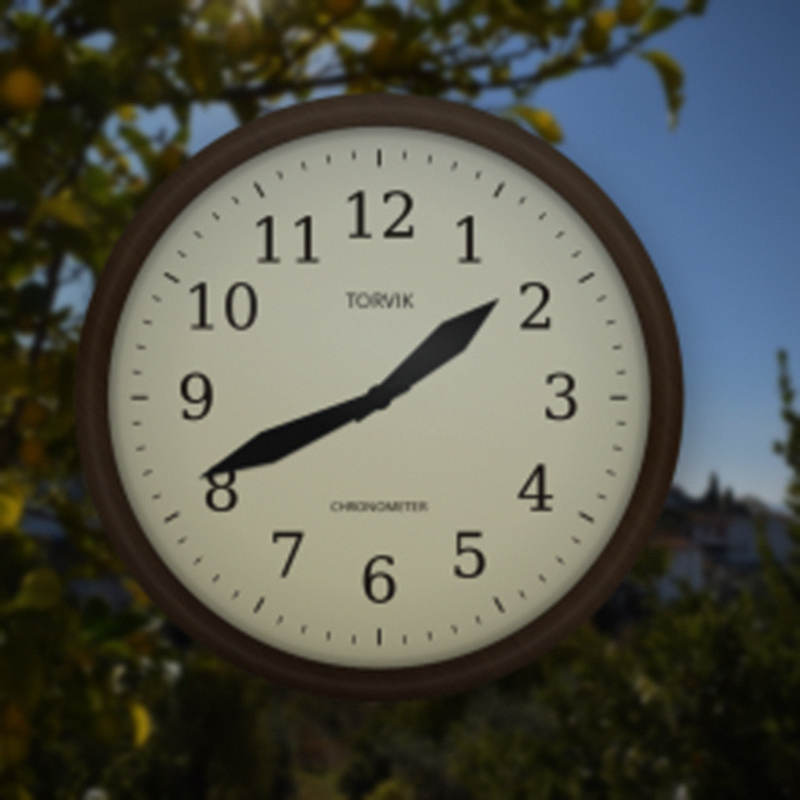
1:41
